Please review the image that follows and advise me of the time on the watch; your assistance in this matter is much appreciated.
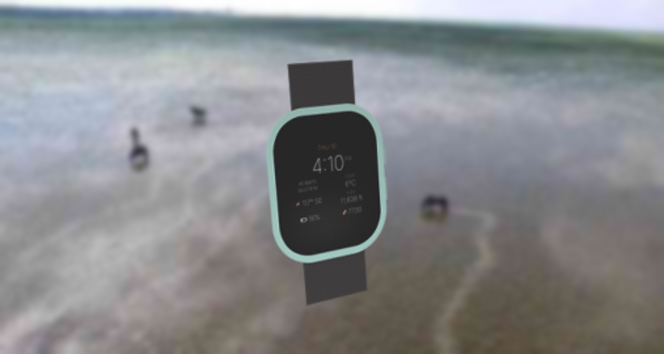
4:10
